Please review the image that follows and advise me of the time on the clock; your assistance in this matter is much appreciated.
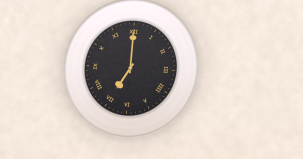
7:00
